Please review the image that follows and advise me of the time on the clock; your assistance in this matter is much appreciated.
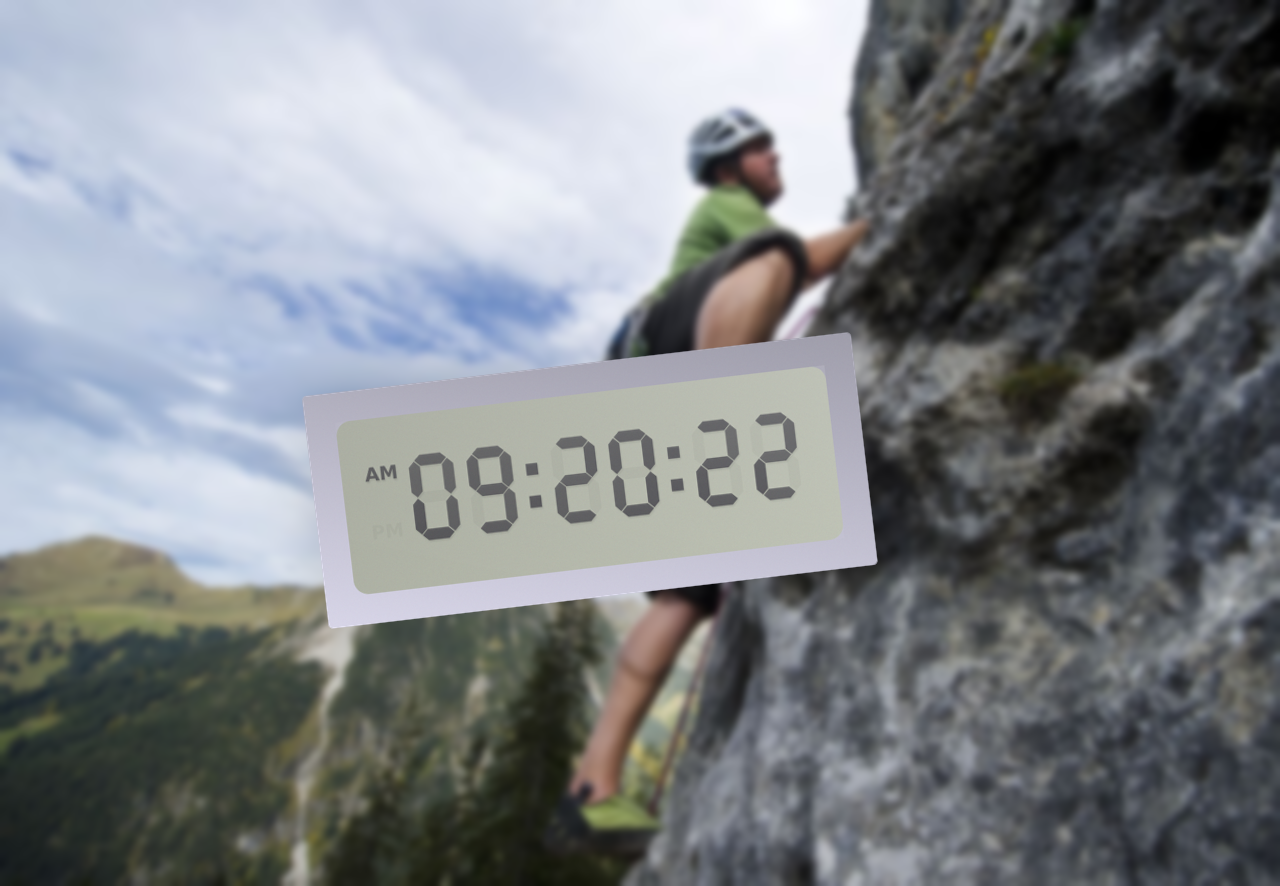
9:20:22
